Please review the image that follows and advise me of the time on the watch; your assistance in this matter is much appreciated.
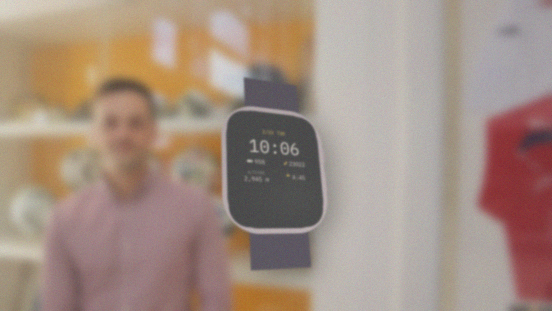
10:06
